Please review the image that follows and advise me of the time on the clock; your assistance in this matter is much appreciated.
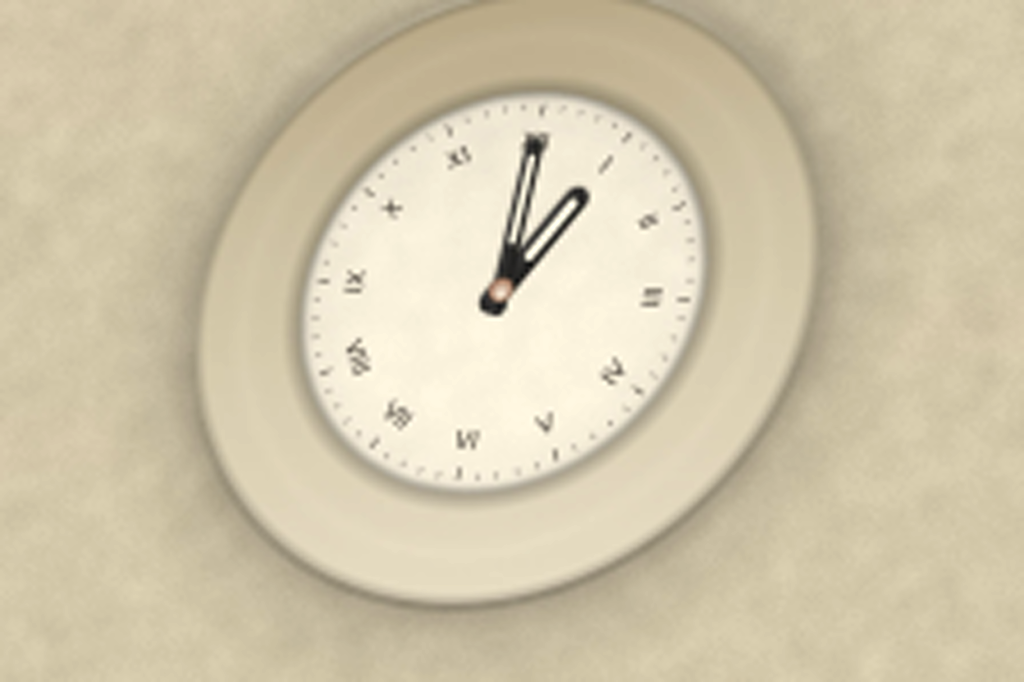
1:00
